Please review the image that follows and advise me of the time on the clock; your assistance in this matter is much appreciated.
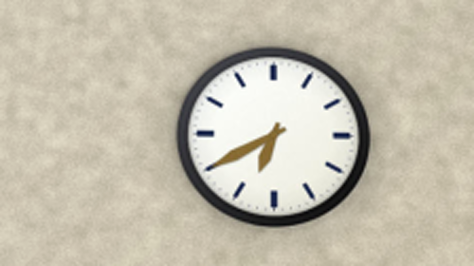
6:40
